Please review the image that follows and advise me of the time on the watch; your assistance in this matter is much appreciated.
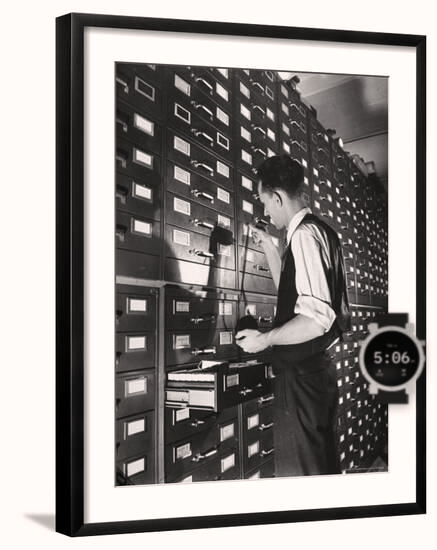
5:06
